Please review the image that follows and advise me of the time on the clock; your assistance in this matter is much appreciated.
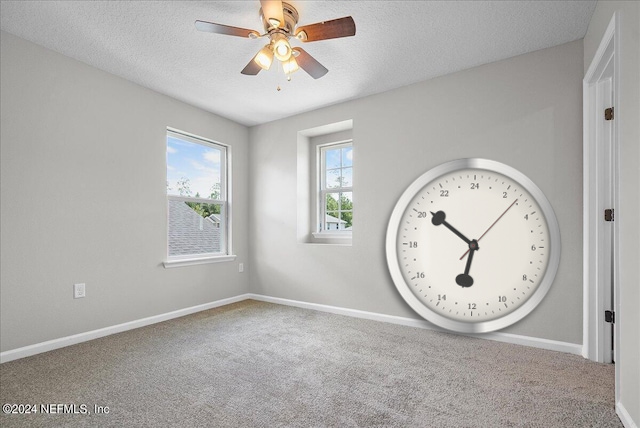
12:51:07
